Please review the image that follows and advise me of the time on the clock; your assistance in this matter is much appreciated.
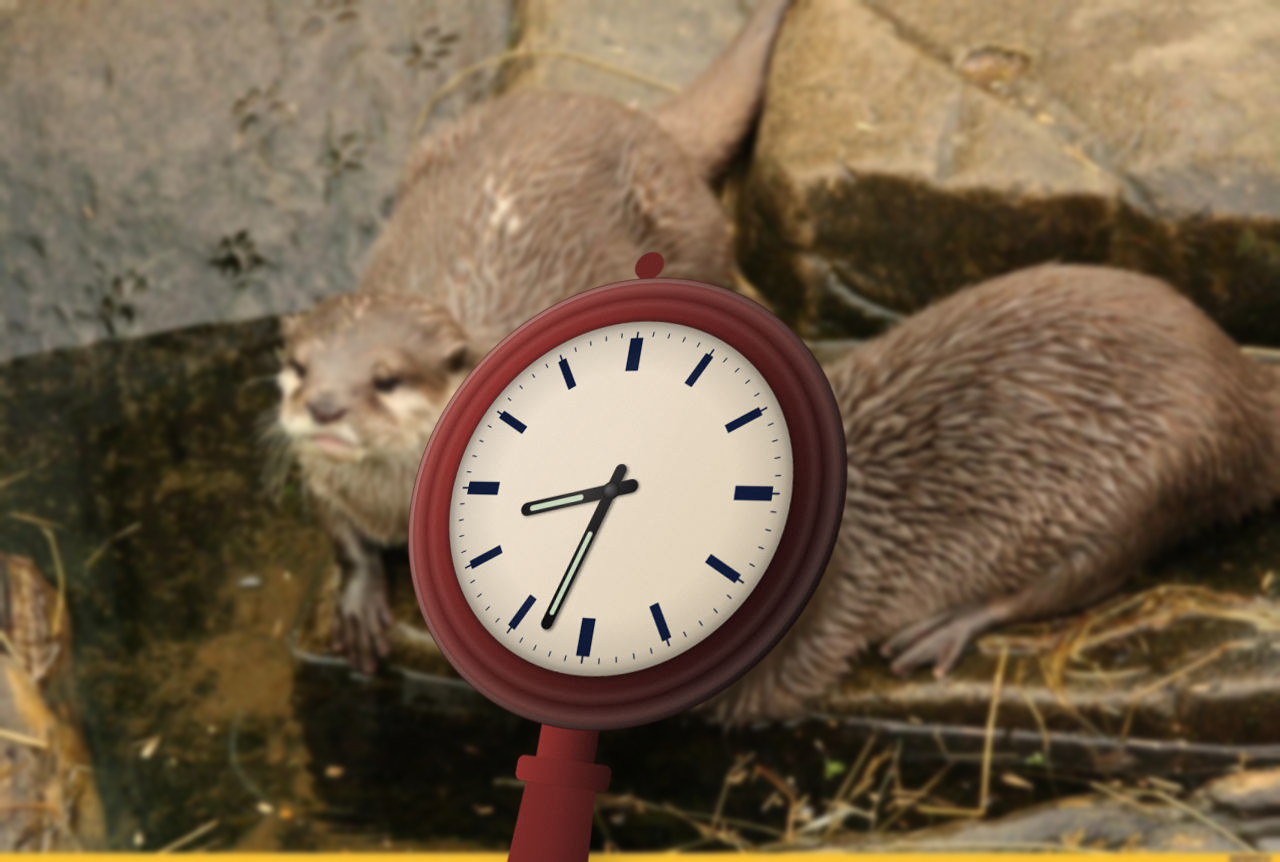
8:33
